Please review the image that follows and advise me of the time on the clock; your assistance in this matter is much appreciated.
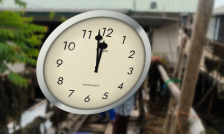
11:58
